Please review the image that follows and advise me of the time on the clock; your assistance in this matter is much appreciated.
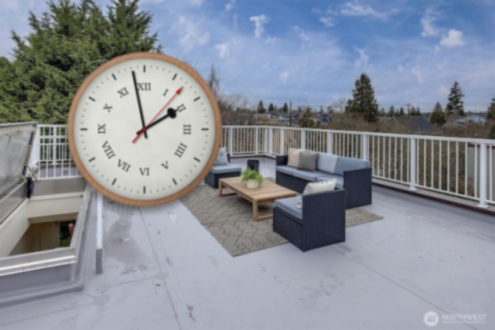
1:58:07
